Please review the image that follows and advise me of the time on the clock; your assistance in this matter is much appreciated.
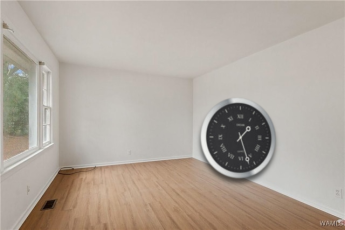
1:27
